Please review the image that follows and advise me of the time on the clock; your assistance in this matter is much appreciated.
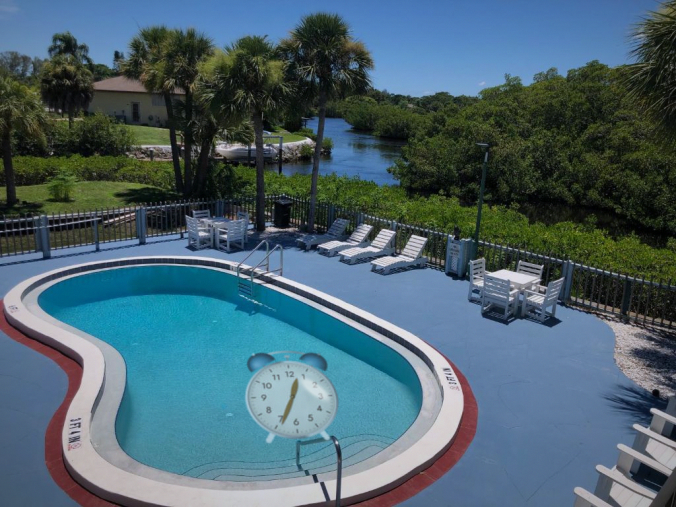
12:34
